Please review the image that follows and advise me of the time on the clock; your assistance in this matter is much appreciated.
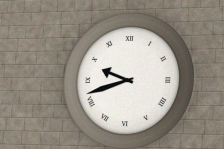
9:42
